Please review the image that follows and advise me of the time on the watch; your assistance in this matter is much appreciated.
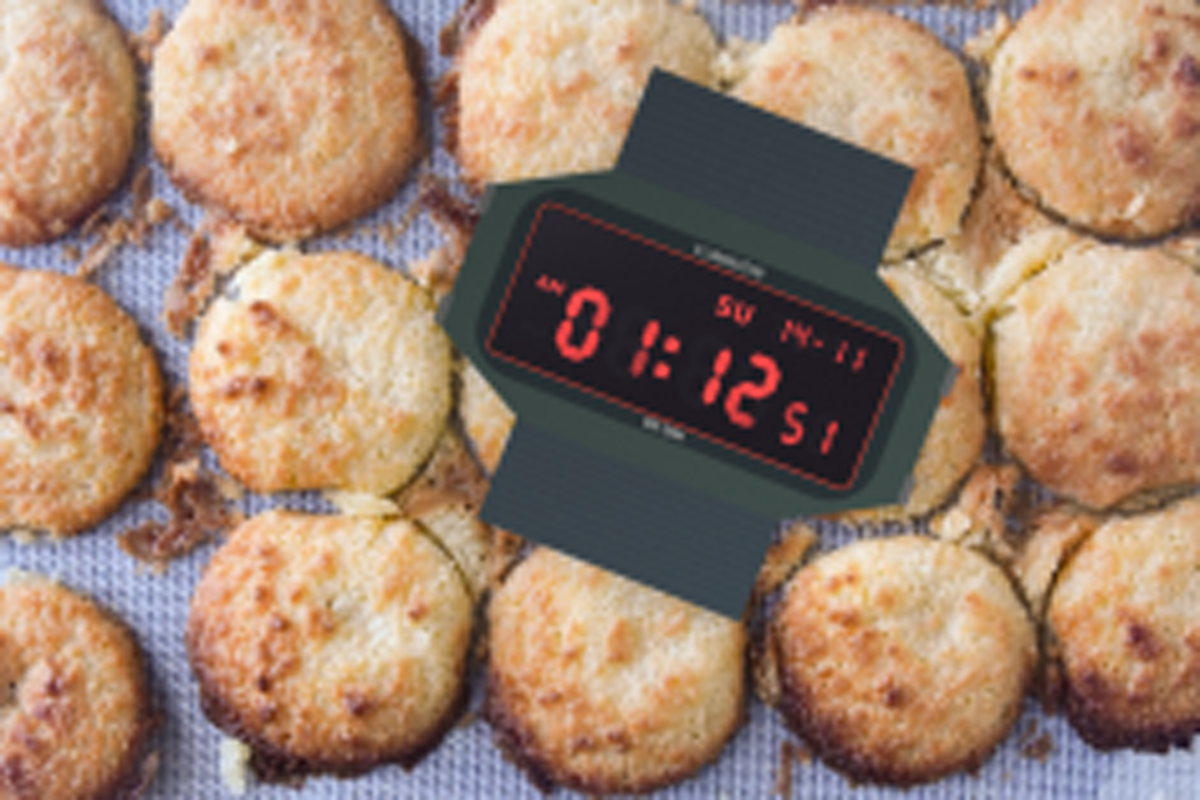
1:12:51
